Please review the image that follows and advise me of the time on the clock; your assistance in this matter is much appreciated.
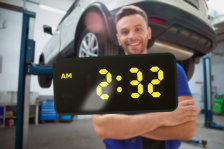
2:32
